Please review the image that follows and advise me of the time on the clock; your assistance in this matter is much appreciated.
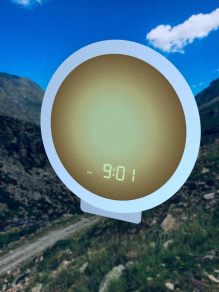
9:01
